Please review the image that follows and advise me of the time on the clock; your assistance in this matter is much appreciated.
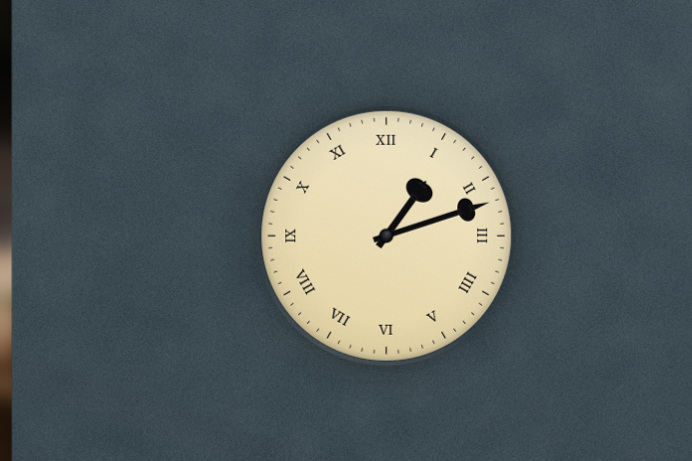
1:12
